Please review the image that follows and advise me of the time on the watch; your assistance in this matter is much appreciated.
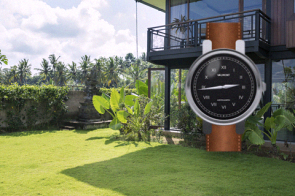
2:44
